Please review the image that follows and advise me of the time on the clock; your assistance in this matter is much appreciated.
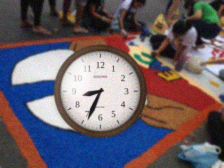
8:34
